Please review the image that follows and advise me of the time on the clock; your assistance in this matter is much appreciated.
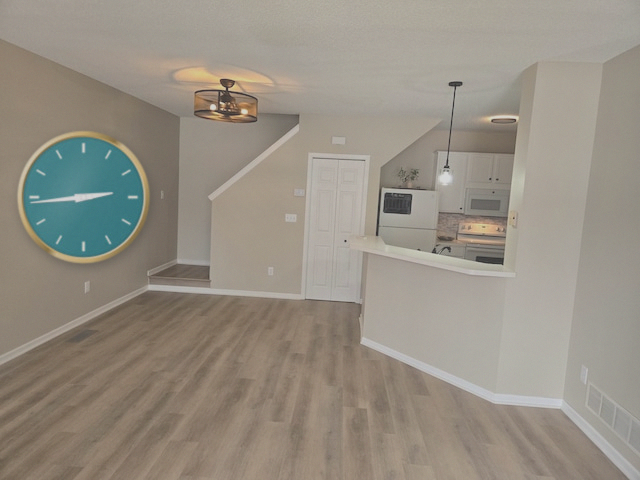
2:44
